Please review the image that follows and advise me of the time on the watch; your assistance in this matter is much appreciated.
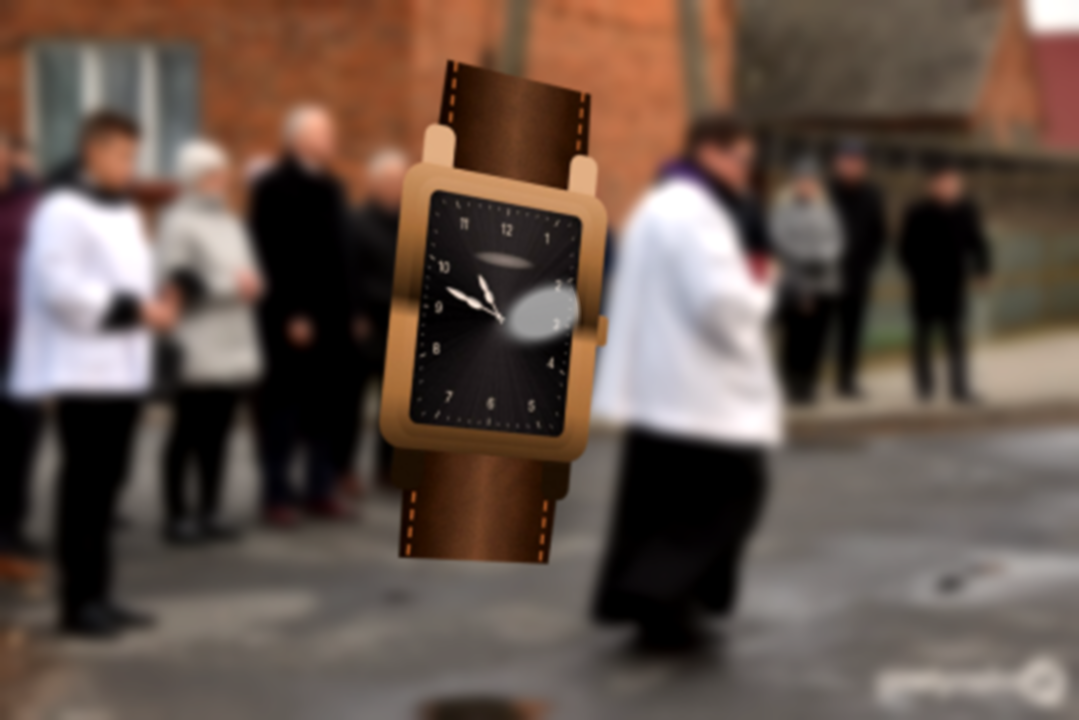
10:48
